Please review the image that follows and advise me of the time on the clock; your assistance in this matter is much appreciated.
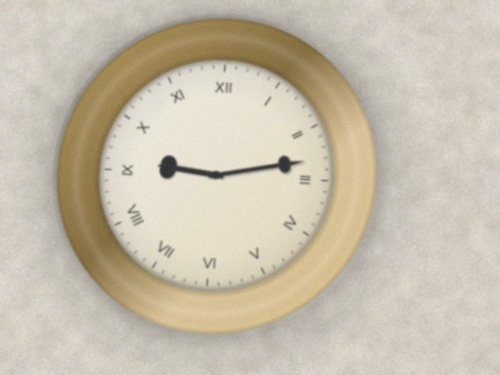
9:13
